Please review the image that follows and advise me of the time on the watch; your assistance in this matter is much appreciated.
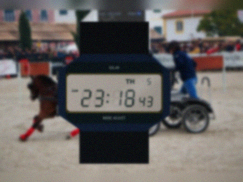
23:18:43
